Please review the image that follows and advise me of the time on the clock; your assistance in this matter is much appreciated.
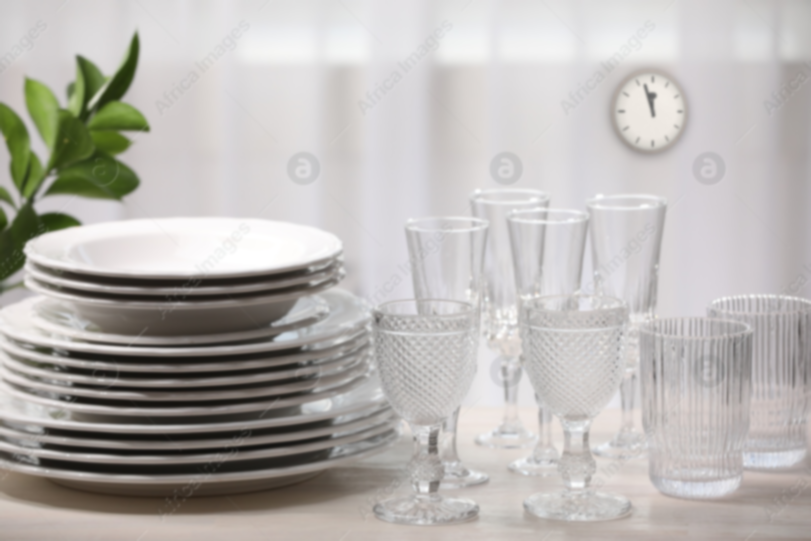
11:57
